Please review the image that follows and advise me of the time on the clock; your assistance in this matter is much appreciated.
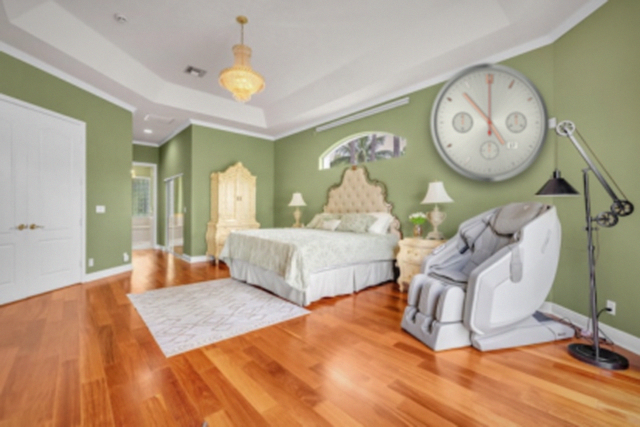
4:53
